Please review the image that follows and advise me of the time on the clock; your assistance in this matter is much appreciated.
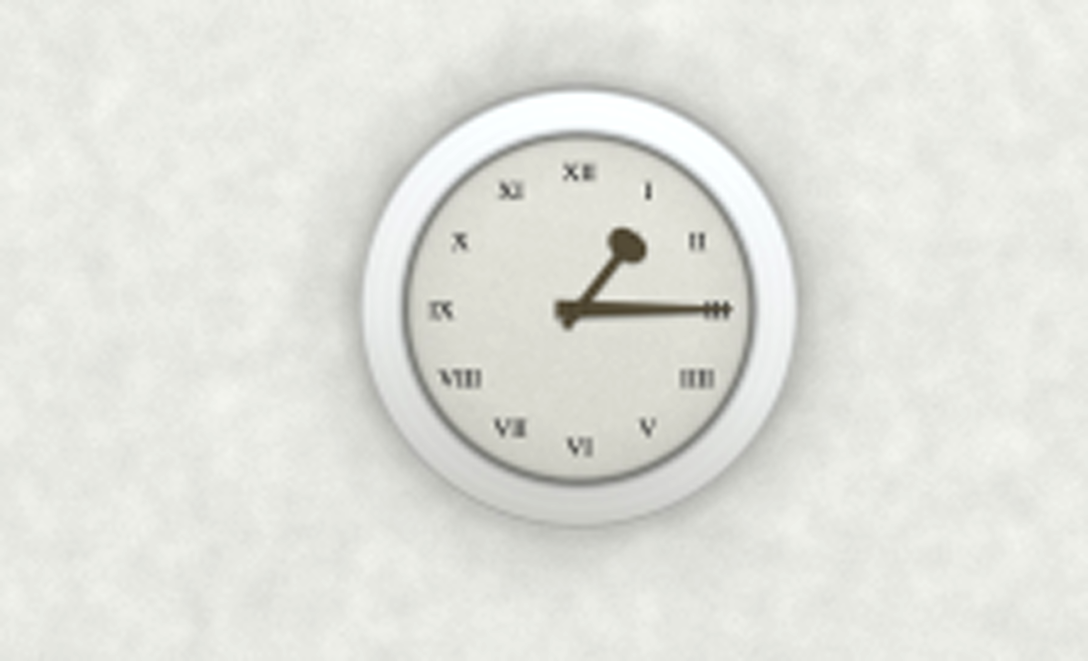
1:15
